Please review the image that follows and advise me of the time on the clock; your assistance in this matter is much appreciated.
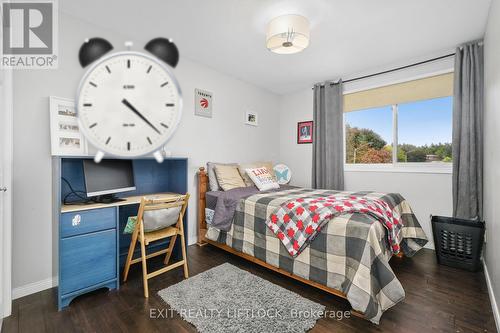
4:22
